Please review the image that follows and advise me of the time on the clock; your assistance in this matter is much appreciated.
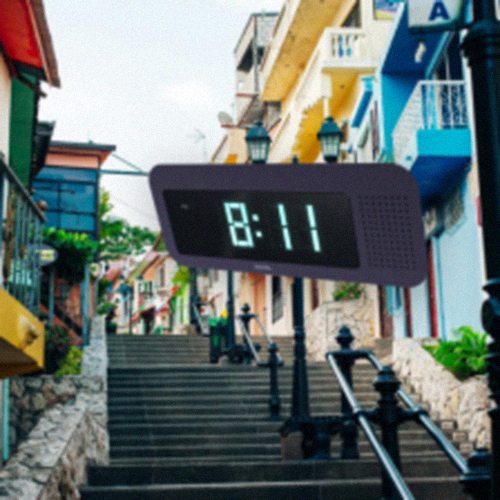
8:11
